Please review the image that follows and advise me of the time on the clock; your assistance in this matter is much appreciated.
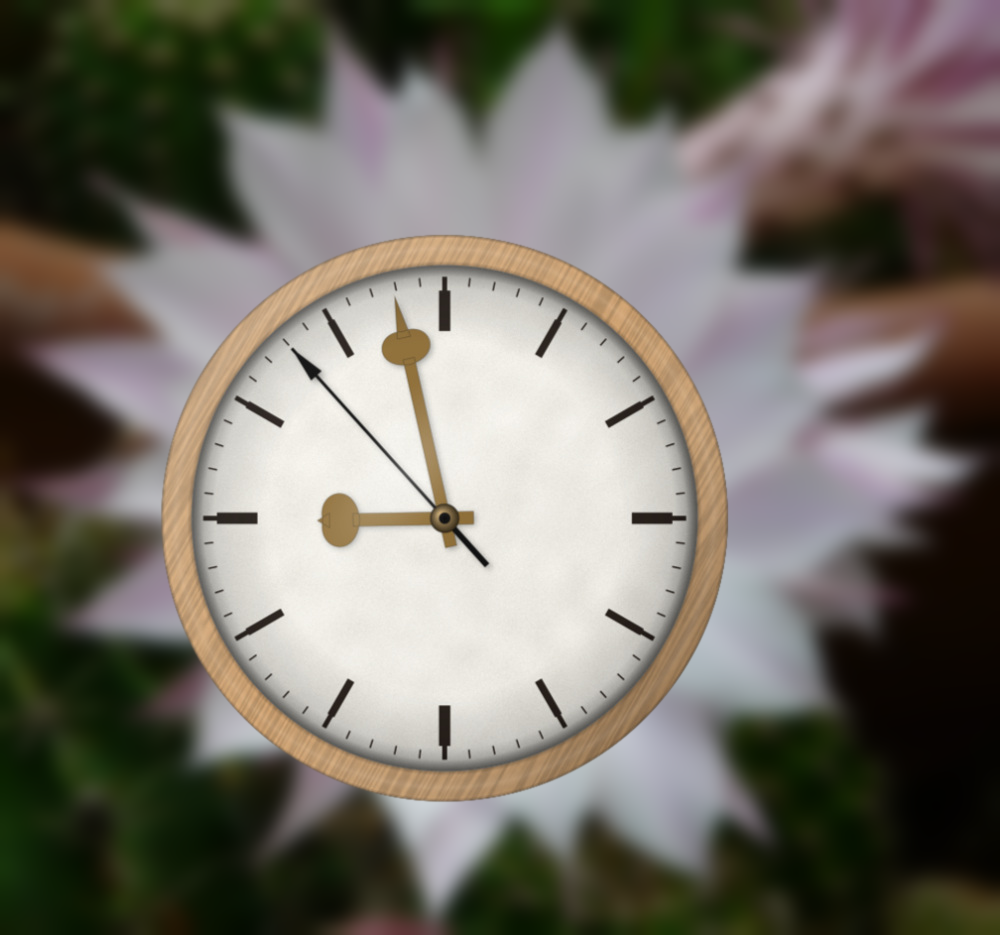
8:57:53
